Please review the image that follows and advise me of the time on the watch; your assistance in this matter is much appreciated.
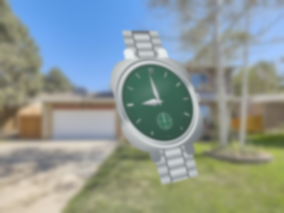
8:59
